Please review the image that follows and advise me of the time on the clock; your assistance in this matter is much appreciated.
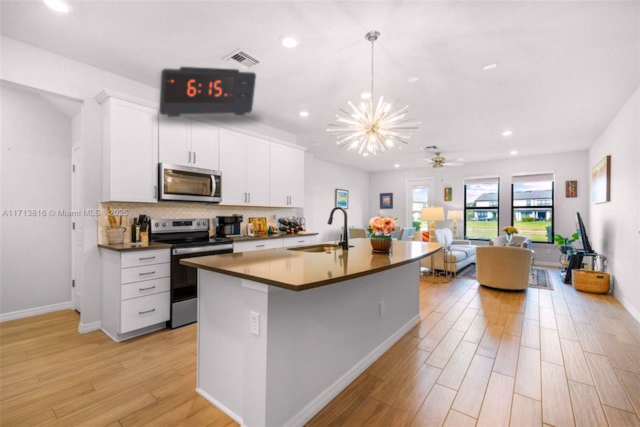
6:15
